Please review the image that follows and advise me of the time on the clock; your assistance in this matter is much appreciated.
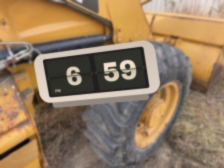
6:59
